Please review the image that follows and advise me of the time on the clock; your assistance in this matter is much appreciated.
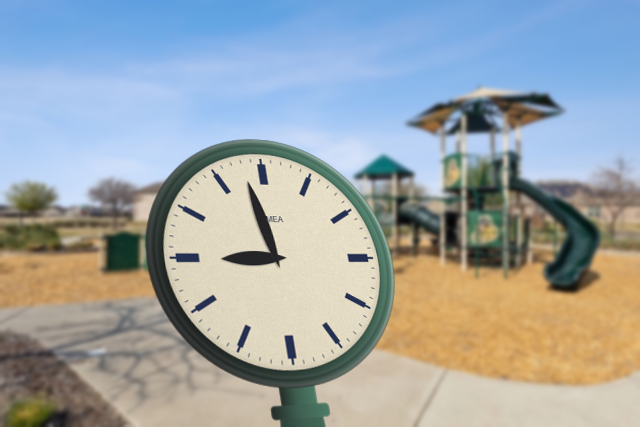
8:58
